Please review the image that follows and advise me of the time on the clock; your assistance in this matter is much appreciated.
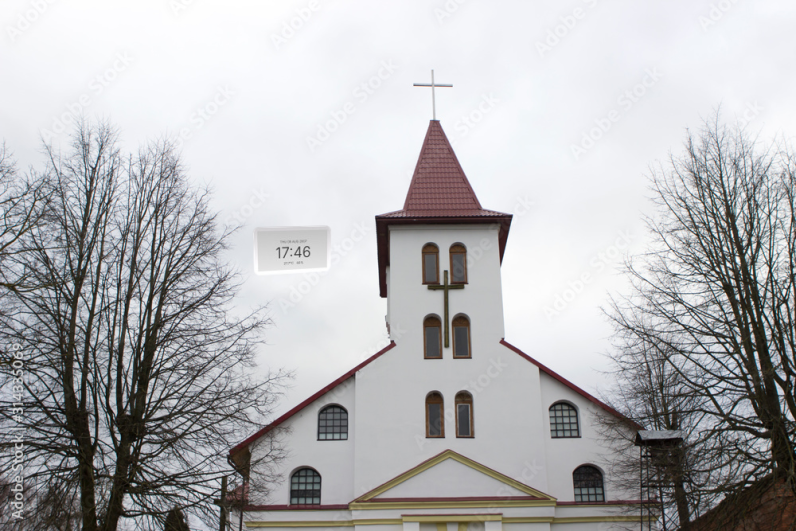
17:46
